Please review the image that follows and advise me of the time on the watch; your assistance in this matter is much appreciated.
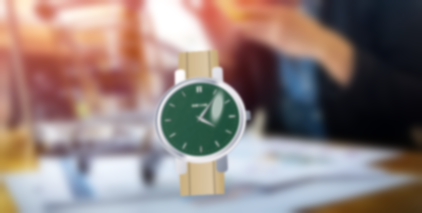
4:06
